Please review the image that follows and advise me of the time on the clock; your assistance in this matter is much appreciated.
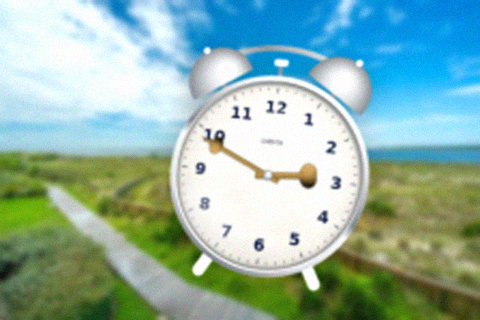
2:49
